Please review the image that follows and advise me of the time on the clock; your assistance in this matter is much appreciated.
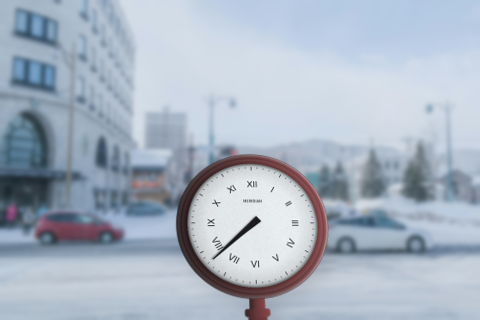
7:38
